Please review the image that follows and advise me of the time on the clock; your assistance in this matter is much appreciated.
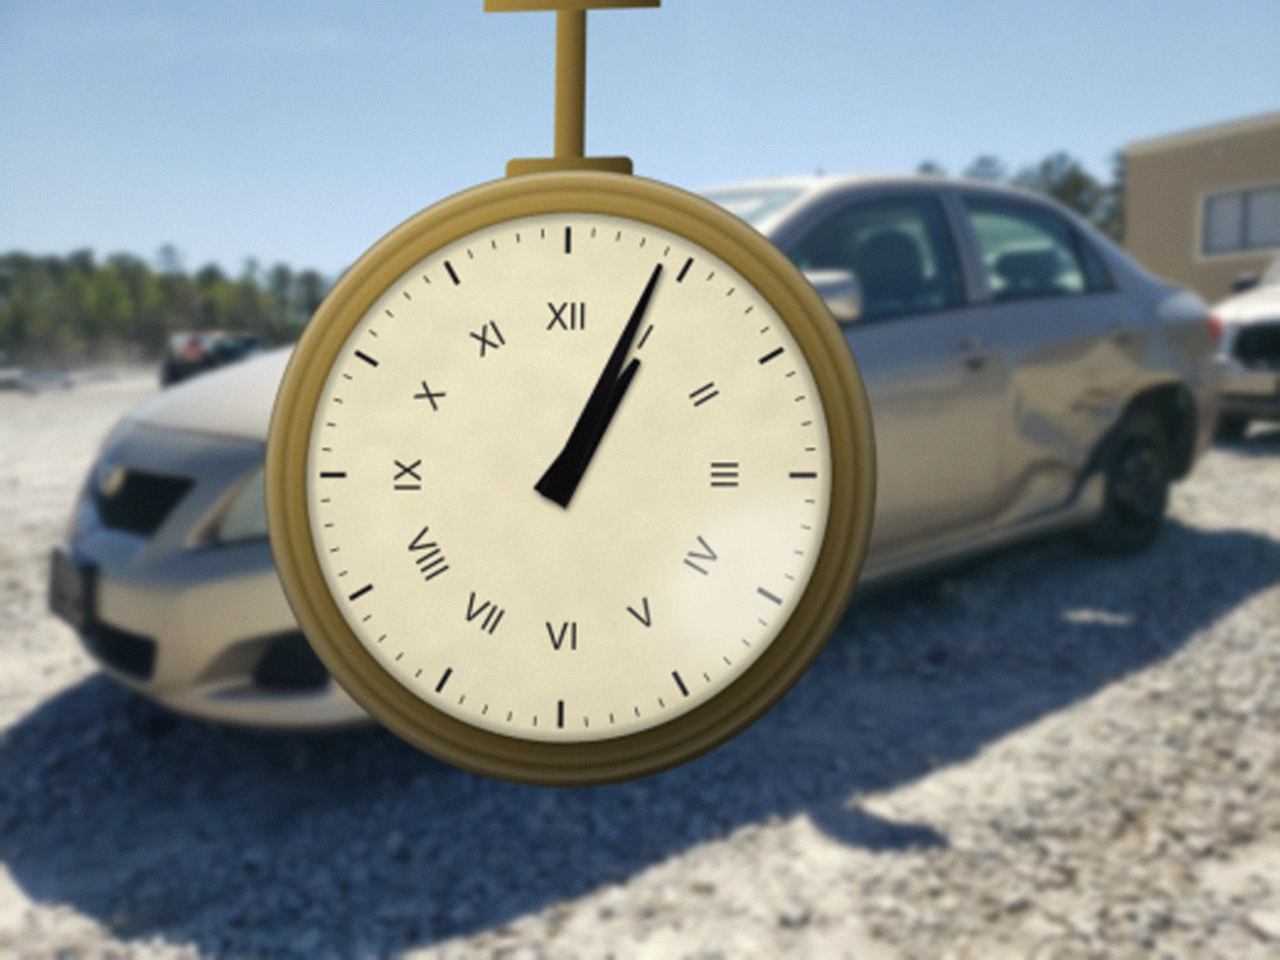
1:04
